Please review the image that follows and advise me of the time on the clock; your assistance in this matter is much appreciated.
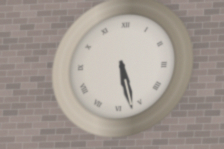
5:27
